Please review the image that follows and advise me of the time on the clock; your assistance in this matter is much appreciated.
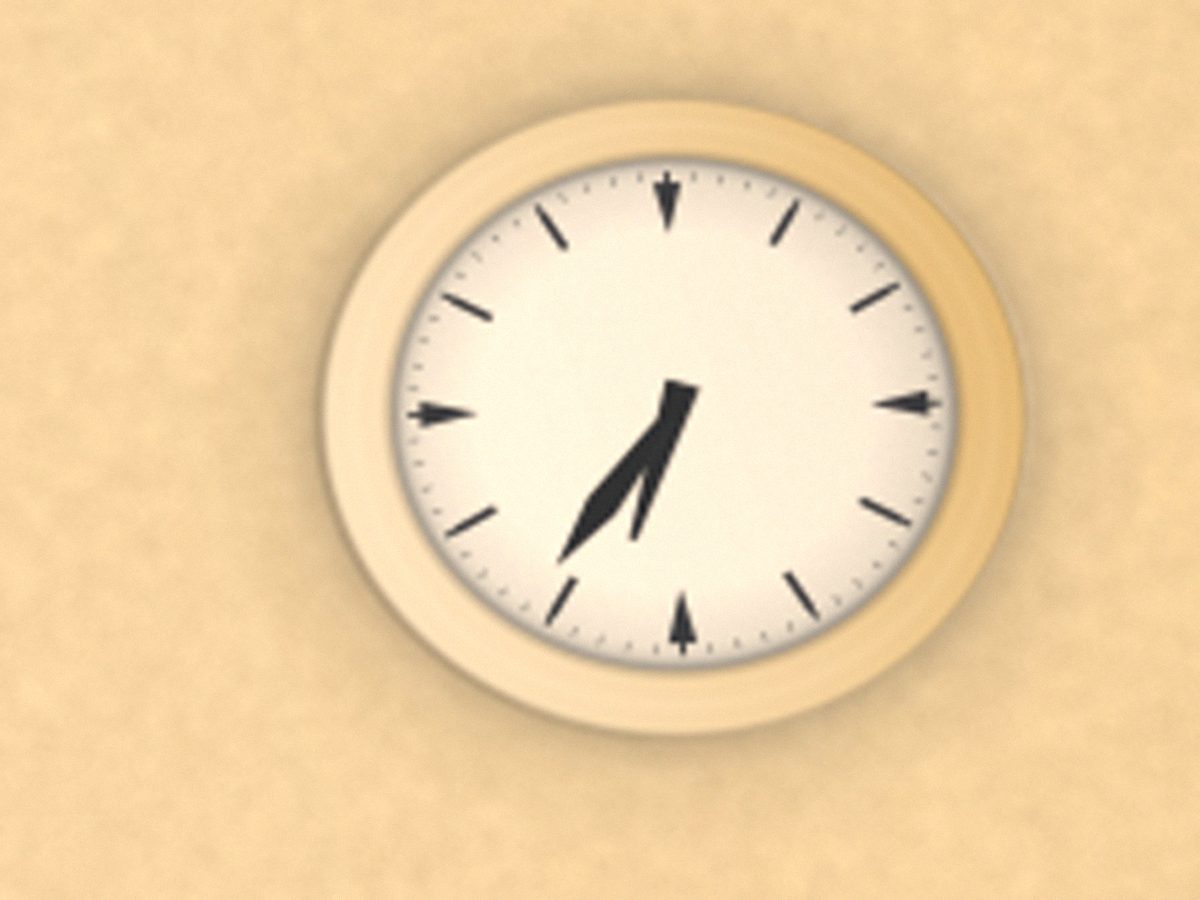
6:36
